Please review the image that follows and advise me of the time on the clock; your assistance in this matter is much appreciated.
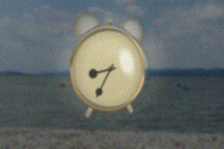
8:35
